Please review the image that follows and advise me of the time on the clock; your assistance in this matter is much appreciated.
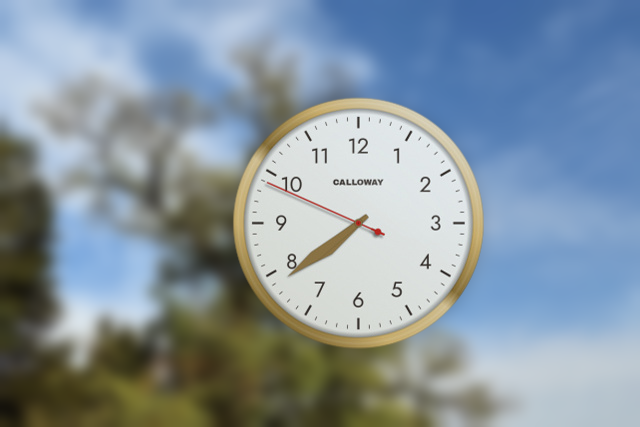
7:38:49
